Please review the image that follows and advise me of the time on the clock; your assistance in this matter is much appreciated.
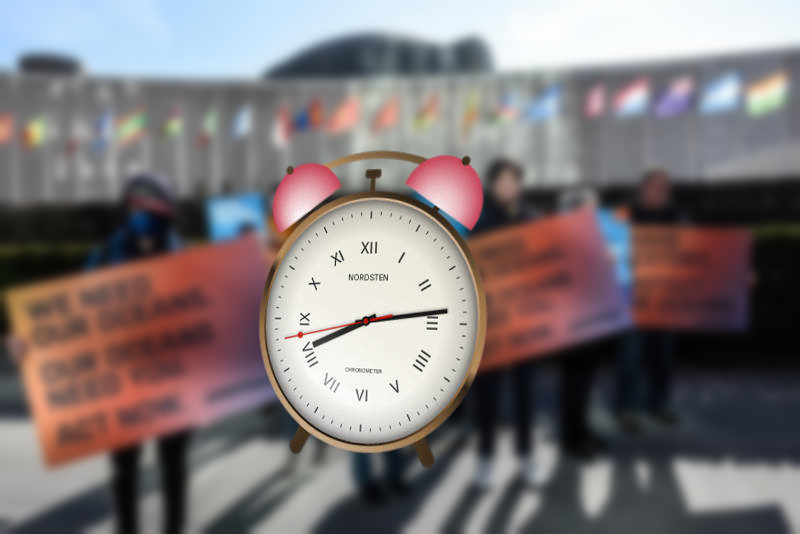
8:13:43
